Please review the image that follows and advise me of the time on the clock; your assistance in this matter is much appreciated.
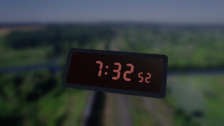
7:32:52
